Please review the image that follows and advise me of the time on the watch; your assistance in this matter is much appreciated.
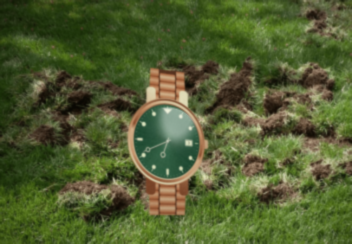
6:41
